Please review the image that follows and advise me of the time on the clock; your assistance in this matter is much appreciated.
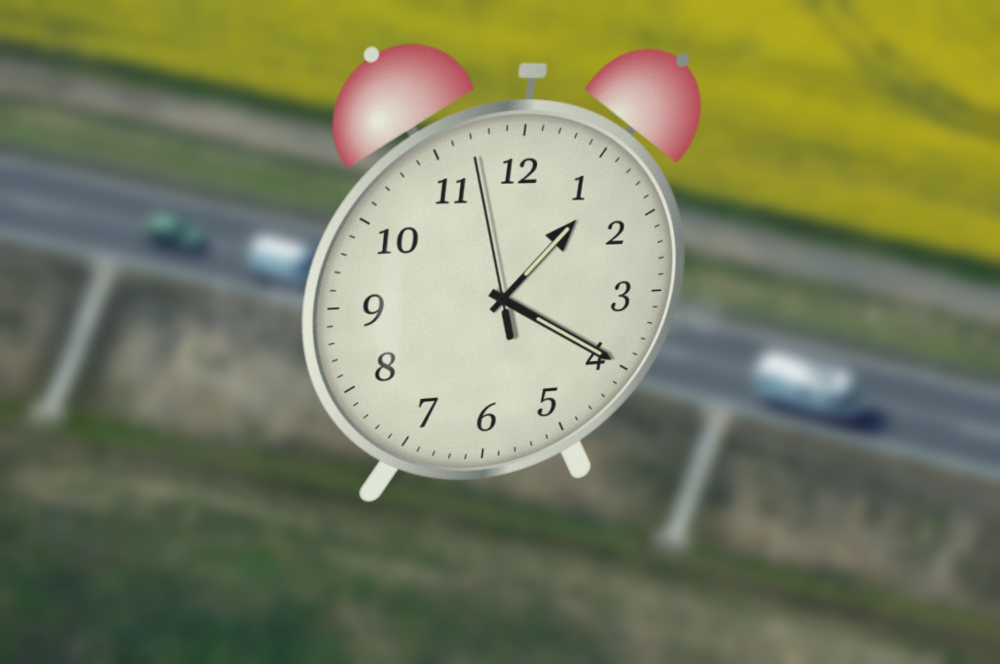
1:19:57
